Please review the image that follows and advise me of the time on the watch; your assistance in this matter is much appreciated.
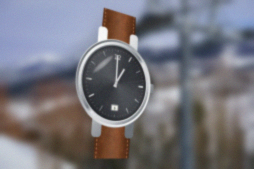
1:00
